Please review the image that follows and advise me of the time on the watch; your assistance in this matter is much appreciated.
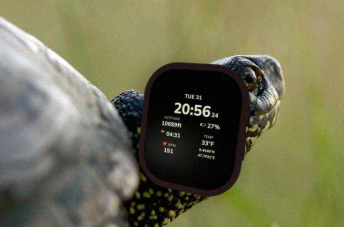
20:56
